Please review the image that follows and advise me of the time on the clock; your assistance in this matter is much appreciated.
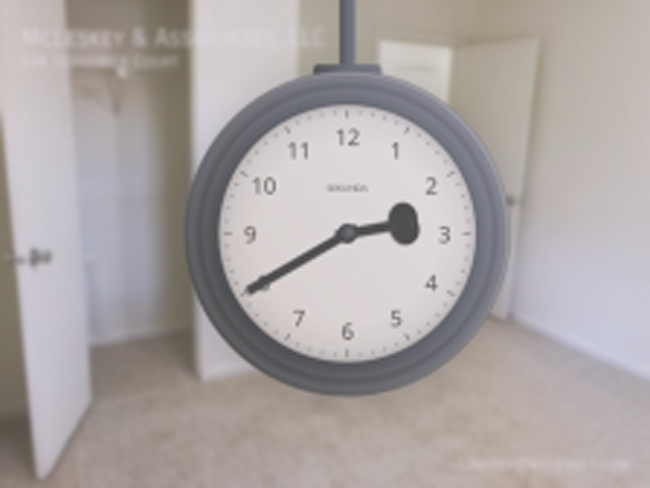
2:40
